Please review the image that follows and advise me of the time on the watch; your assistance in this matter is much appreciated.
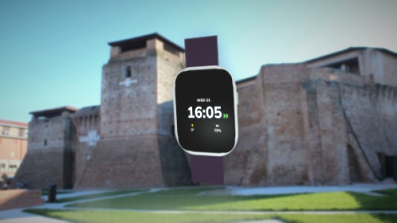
16:05
